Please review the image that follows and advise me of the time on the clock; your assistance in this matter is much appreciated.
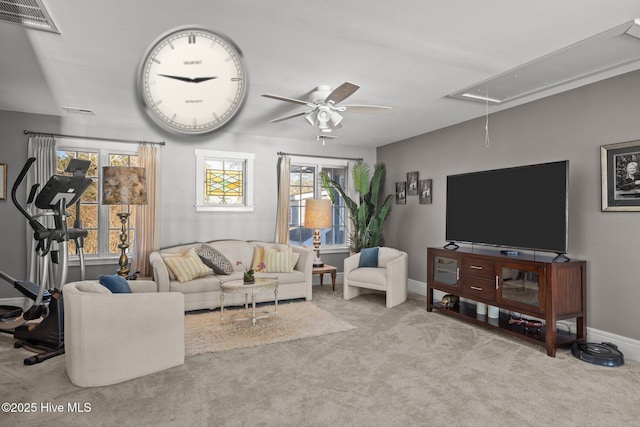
2:47
